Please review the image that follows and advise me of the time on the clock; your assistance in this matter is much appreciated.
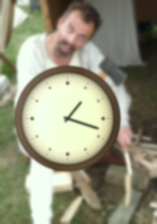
1:18
